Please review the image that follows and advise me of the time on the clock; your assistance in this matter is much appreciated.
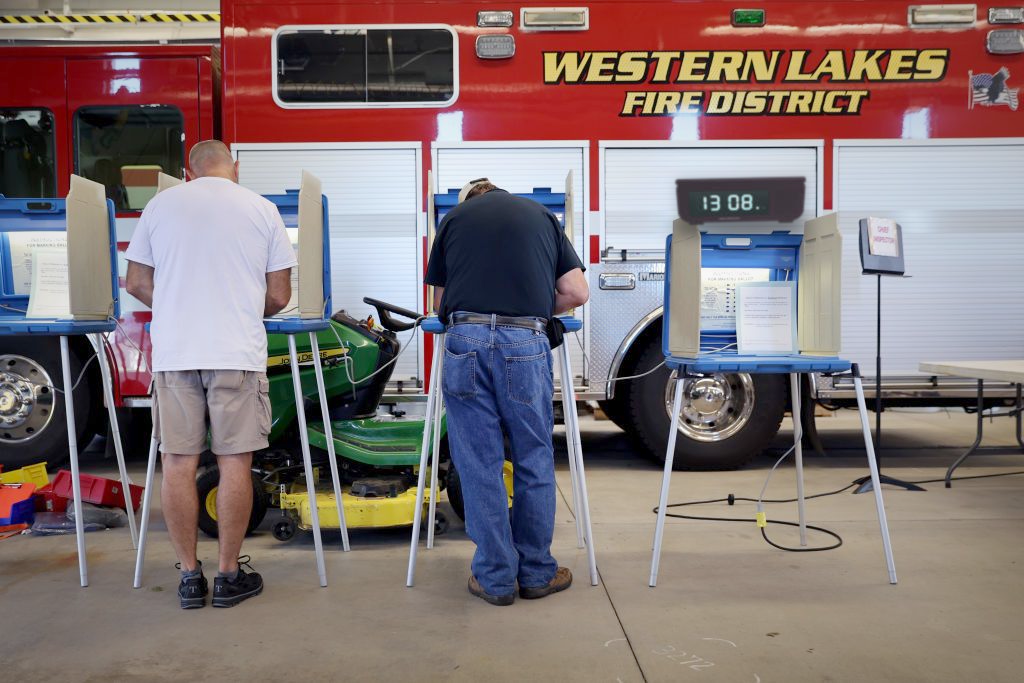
13:08
